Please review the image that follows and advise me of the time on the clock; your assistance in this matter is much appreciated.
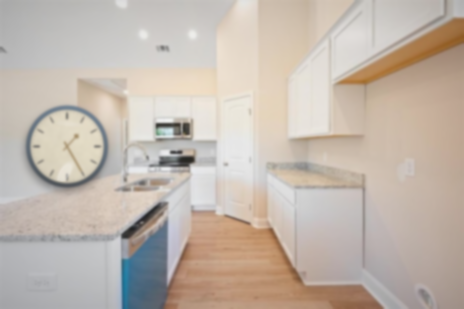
1:25
